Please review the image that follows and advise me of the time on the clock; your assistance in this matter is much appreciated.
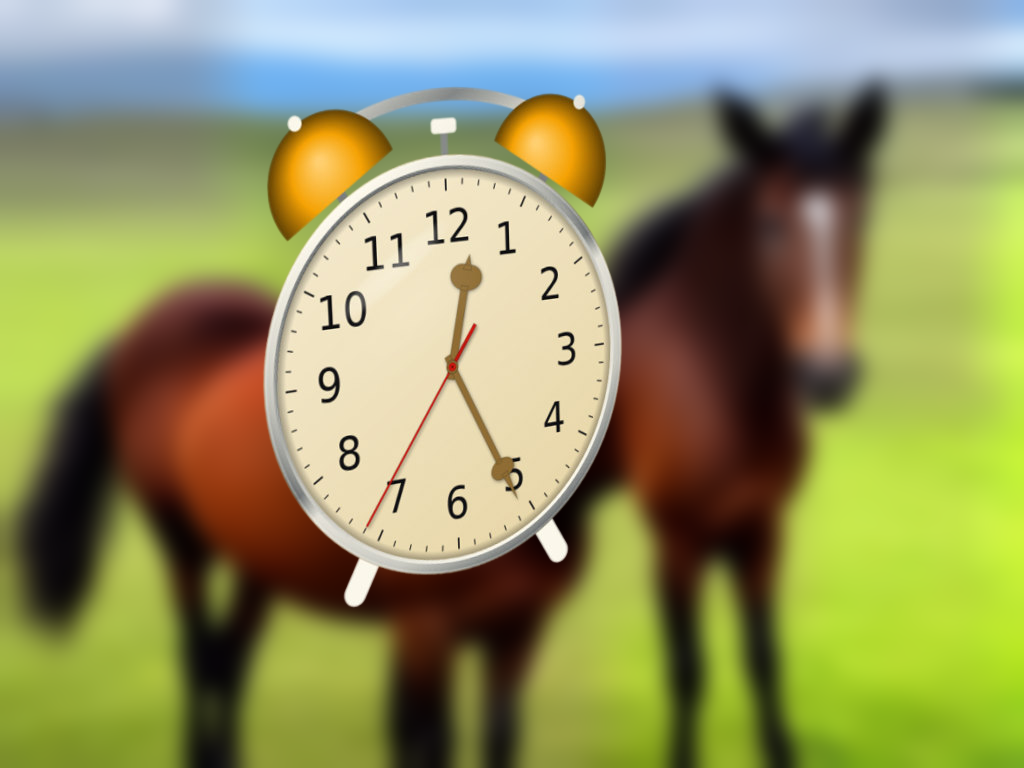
12:25:36
